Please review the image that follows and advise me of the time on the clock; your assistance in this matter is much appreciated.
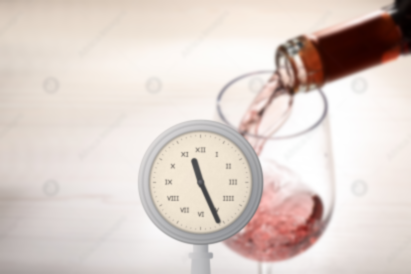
11:26
